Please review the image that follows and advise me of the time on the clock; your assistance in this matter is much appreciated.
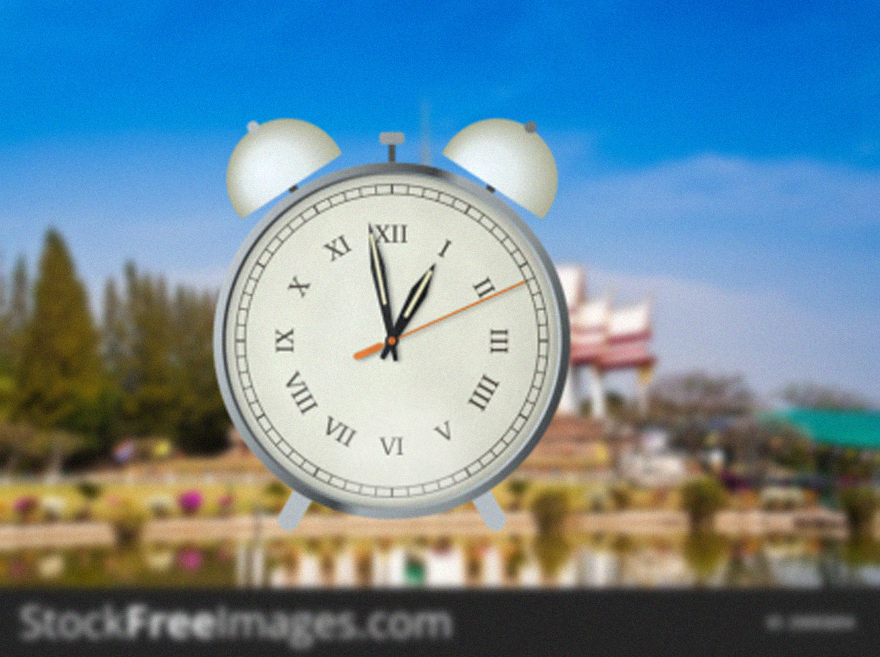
12:58:11
